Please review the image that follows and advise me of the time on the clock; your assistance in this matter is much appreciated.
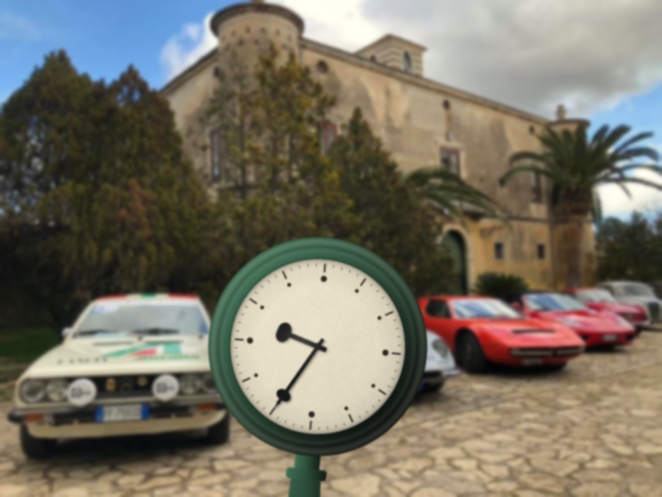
9:35
